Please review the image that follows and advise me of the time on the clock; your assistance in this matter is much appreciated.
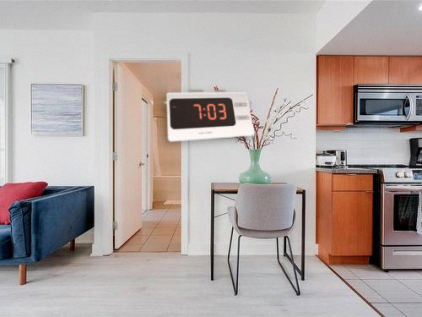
7:03
